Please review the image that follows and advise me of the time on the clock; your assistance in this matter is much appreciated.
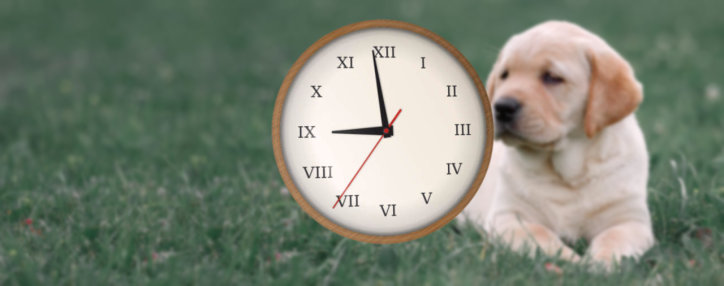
8:58:36
